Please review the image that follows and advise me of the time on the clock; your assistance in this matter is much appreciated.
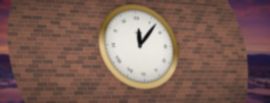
12:07
